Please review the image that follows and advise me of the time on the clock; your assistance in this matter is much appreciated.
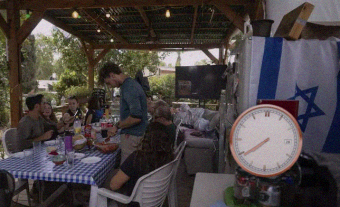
7:39
